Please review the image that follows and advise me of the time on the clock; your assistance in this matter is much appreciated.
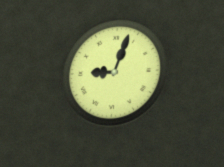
9:03
